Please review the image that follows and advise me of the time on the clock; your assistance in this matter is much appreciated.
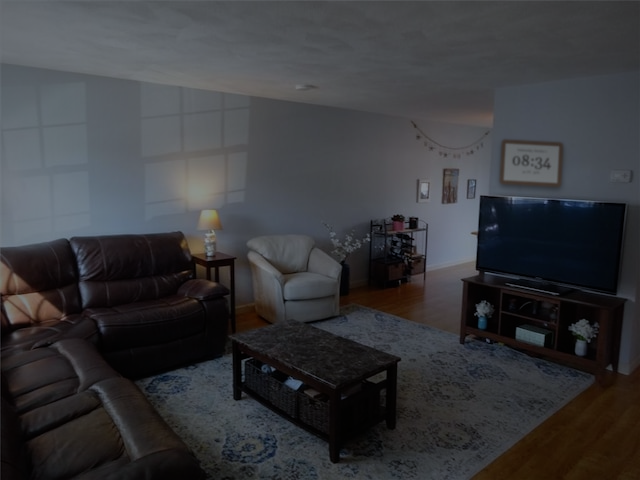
8:34
